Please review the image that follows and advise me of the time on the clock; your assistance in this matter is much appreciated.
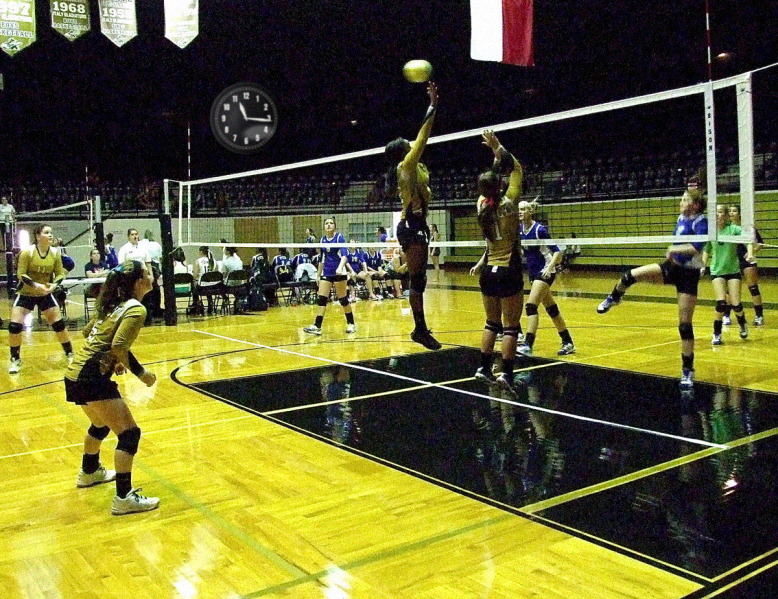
11:16
